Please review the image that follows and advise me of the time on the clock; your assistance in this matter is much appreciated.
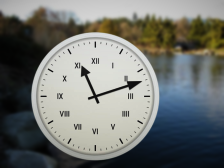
11:12
